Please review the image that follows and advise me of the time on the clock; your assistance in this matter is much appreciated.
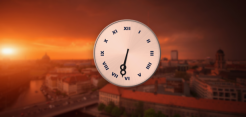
6:32
